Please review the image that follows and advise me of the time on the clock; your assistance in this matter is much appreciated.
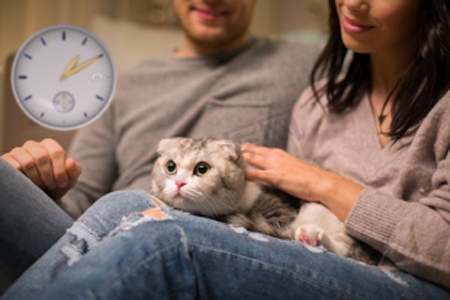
1:10
